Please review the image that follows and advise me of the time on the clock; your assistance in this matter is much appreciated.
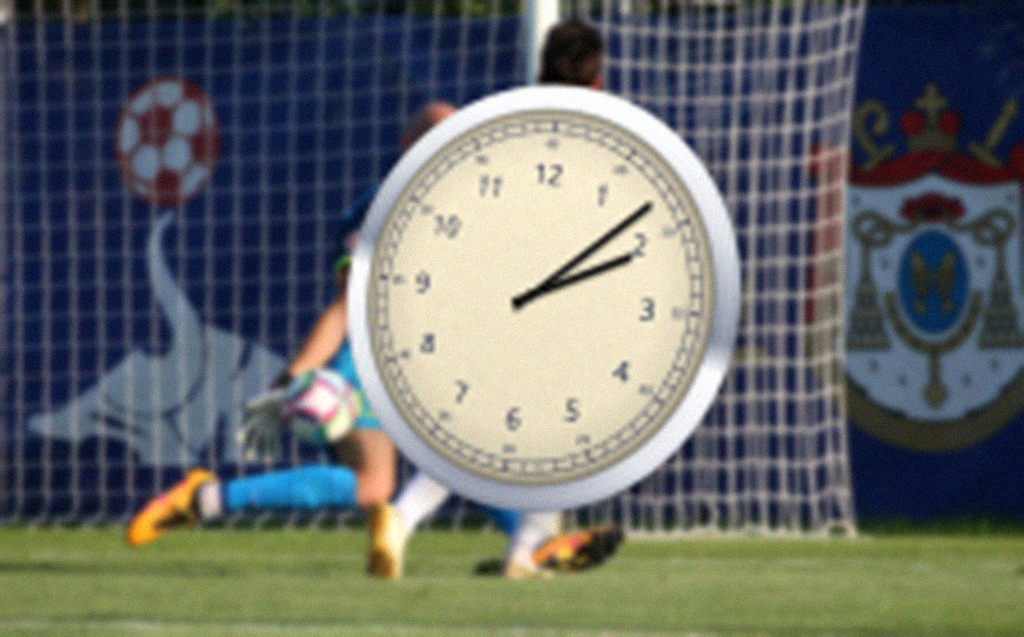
2:08
